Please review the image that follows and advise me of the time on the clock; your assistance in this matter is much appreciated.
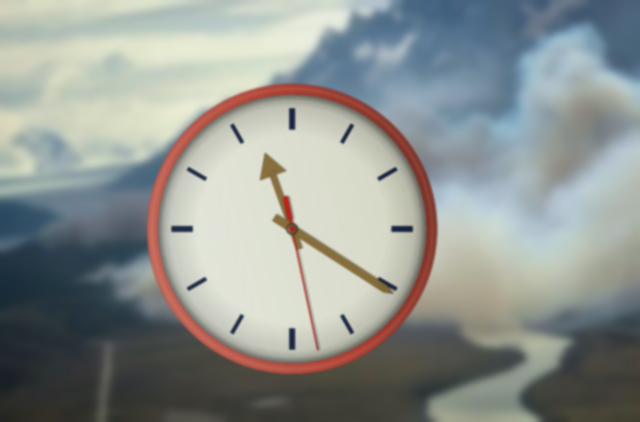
11:20:28
